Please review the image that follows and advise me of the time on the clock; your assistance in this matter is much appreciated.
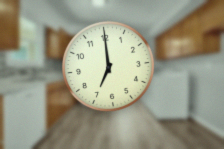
7:00
